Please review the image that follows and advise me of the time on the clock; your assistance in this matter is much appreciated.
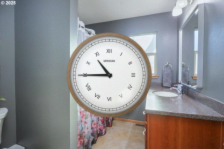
10:45
